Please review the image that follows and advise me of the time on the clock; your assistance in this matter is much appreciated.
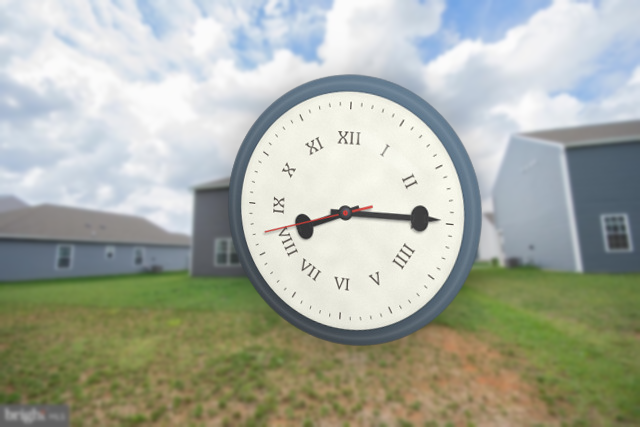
8:14:42
